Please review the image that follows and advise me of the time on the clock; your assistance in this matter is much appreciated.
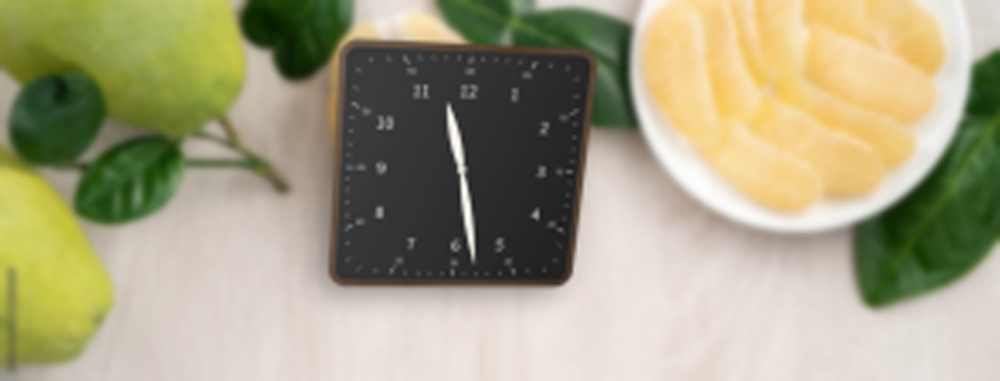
11:28
